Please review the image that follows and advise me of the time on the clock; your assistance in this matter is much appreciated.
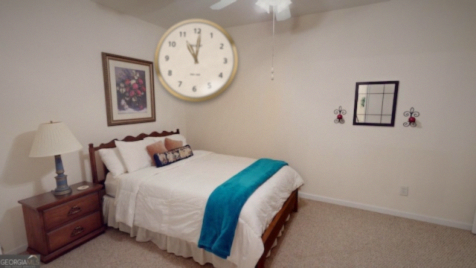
11:01
